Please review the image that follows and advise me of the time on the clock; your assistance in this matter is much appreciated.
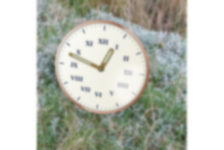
12:48
